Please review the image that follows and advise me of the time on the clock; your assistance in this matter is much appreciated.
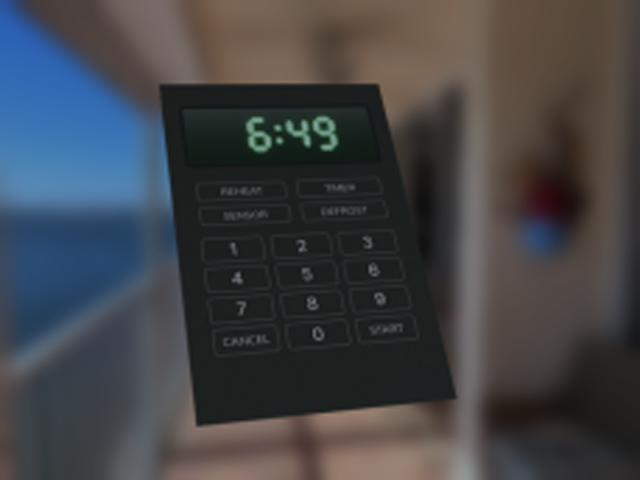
6:49
